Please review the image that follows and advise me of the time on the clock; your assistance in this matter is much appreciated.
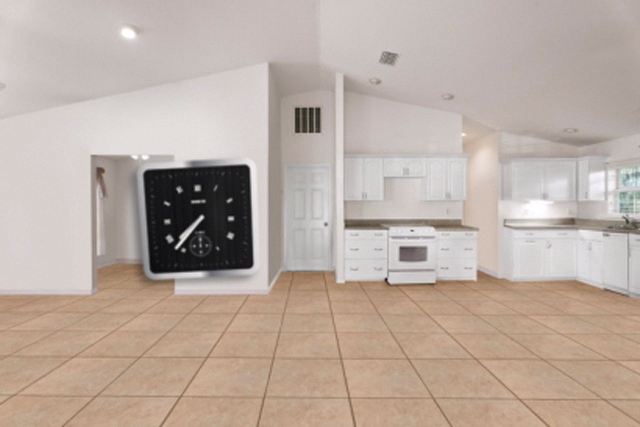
7:37
